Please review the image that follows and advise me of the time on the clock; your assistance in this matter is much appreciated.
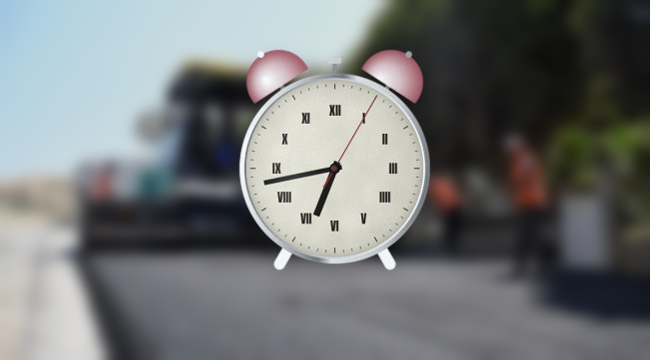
6:43:05
